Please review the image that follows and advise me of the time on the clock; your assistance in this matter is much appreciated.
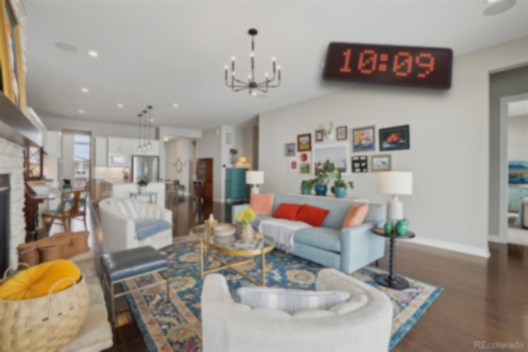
10:09
